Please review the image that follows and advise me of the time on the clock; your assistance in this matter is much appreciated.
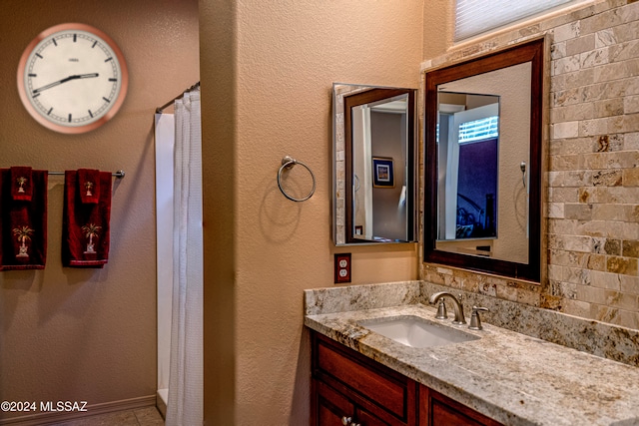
2:41
